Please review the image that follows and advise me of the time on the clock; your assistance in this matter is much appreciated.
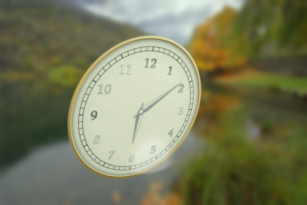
6:09
